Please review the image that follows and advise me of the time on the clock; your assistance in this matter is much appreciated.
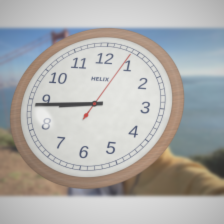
8:44:04
